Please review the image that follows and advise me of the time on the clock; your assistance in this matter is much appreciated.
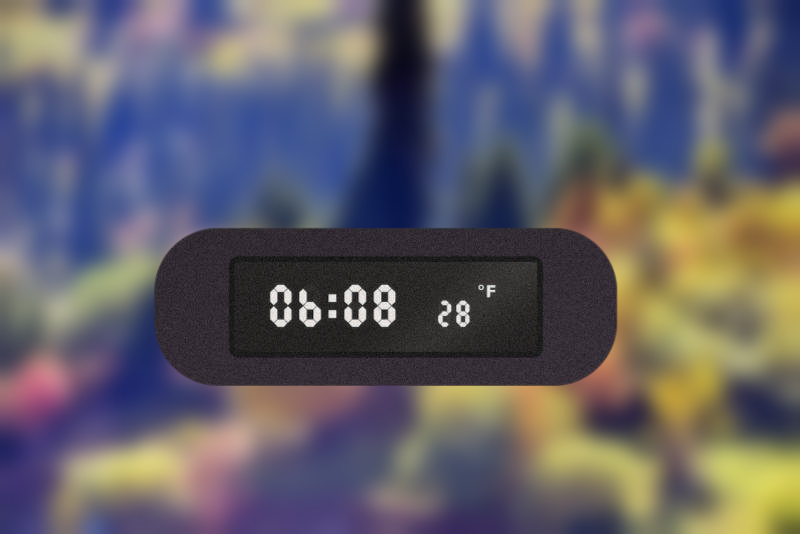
6:08
